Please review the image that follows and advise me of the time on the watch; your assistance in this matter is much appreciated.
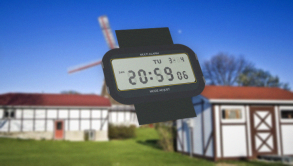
20:59:06
